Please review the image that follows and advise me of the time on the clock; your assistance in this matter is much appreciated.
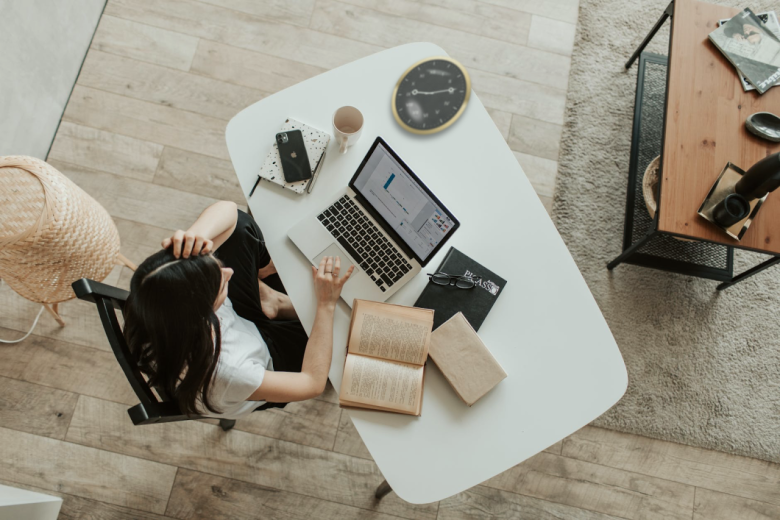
9:14
